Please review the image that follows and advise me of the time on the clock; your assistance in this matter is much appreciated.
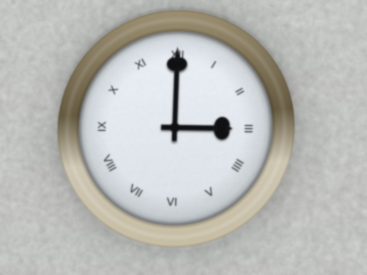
3:00
